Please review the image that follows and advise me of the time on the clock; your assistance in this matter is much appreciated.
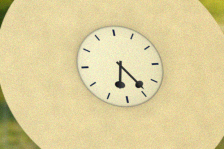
6:24
